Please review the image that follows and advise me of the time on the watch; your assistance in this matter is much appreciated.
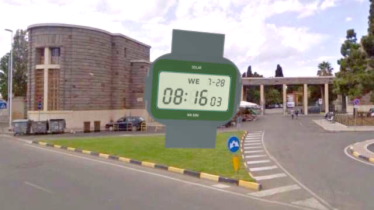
8:16:03
